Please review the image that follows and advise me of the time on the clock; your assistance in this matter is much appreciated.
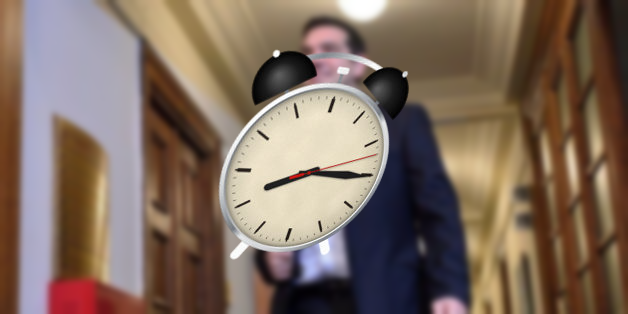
8:15:12
